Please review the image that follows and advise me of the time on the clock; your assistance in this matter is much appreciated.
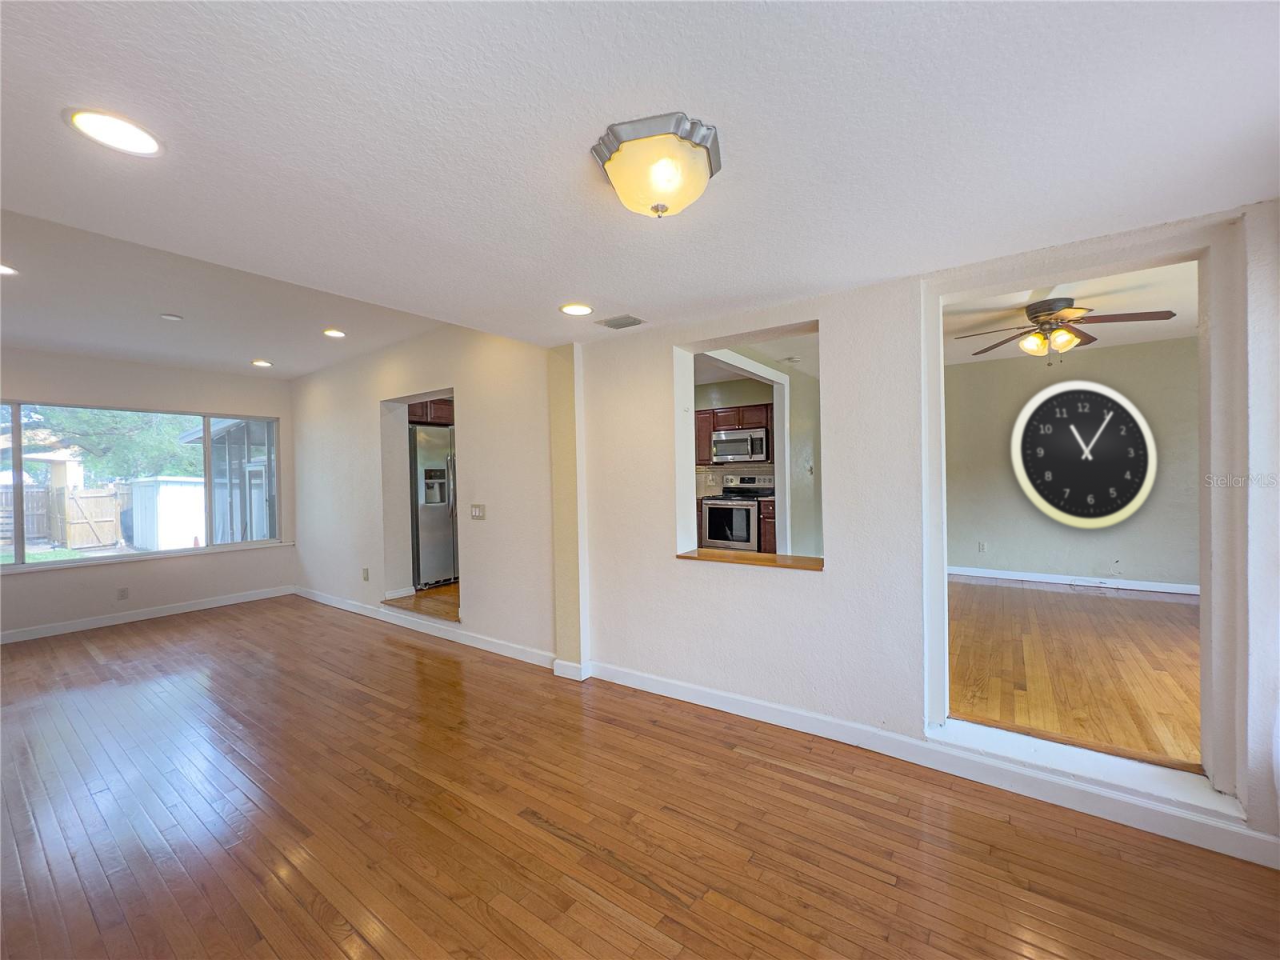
11:06
